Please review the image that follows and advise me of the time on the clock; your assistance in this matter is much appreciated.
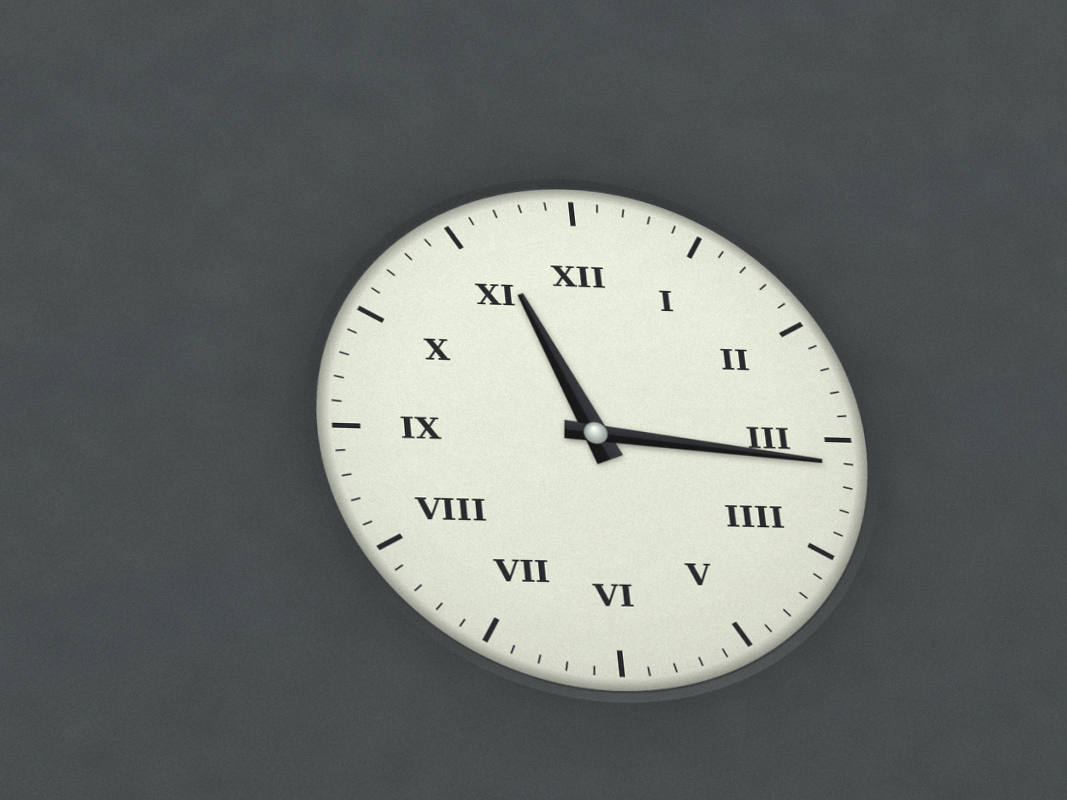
11:16
